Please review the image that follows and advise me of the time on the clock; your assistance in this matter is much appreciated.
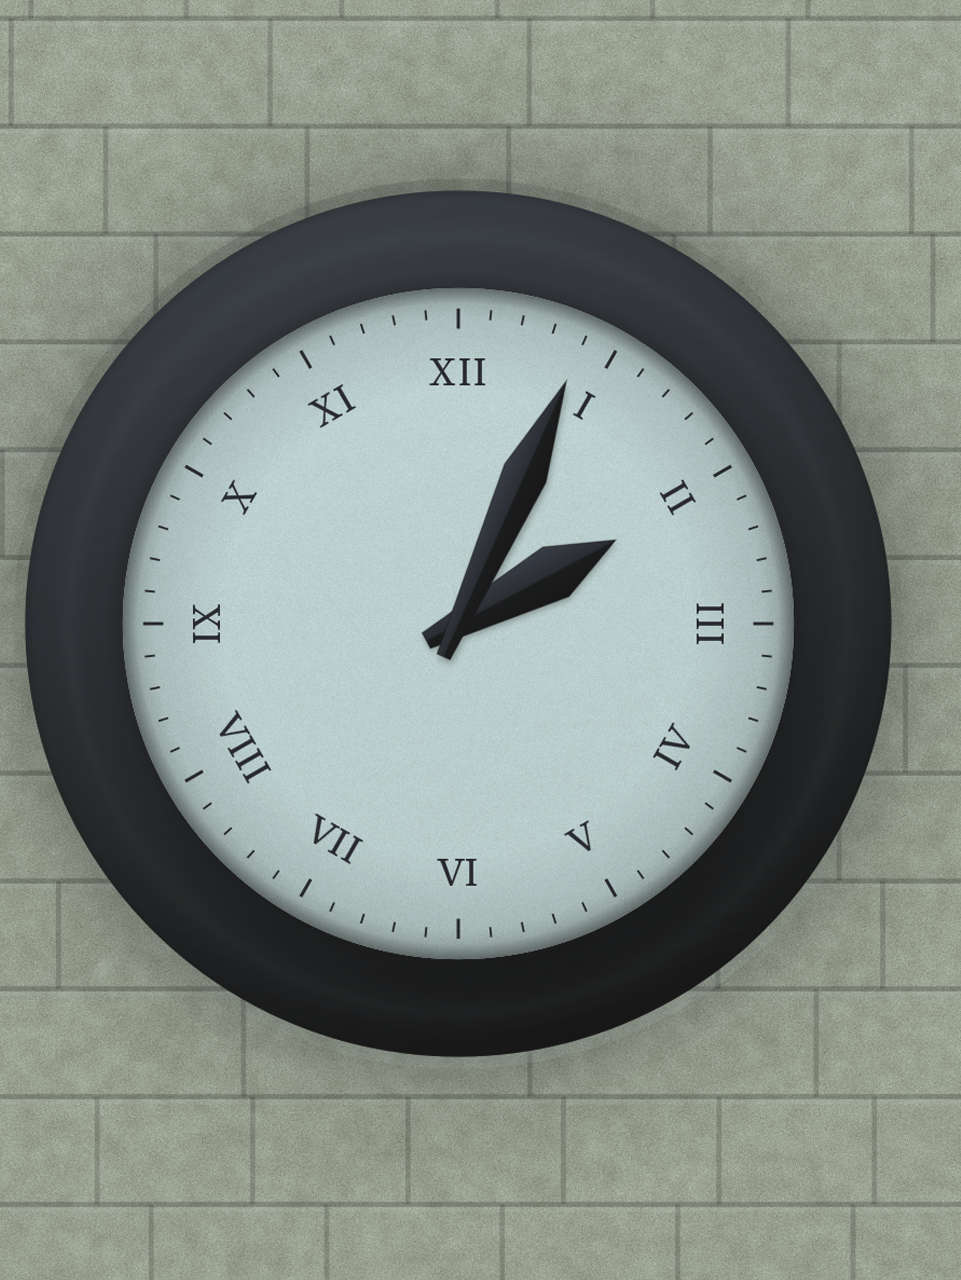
2:04
